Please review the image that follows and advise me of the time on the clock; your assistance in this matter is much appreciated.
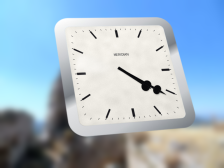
4:21
